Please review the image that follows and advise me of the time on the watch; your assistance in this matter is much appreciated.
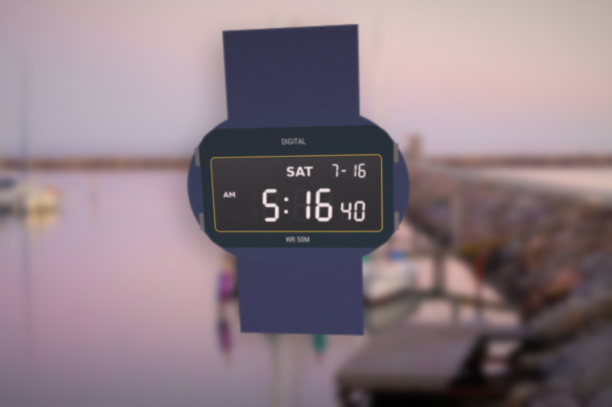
5:16:40
